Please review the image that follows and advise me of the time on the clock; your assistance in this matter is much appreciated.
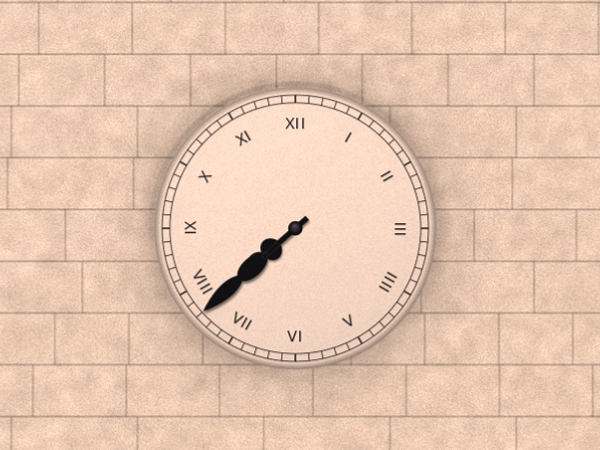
7:38
